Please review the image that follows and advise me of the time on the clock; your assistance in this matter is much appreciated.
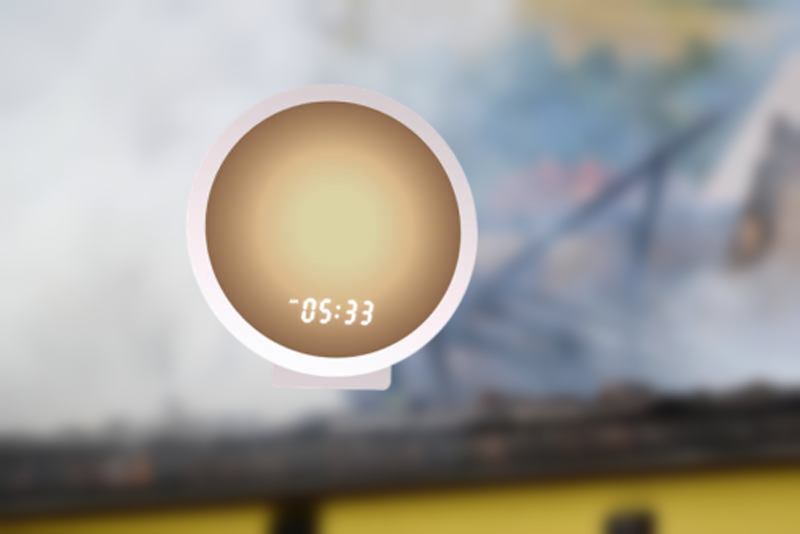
5:33
